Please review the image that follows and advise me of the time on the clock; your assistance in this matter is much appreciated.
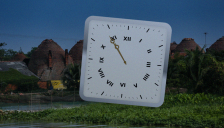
10:54
